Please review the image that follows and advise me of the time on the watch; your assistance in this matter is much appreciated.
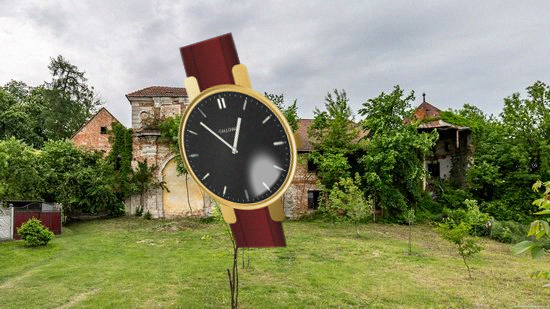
12:53
